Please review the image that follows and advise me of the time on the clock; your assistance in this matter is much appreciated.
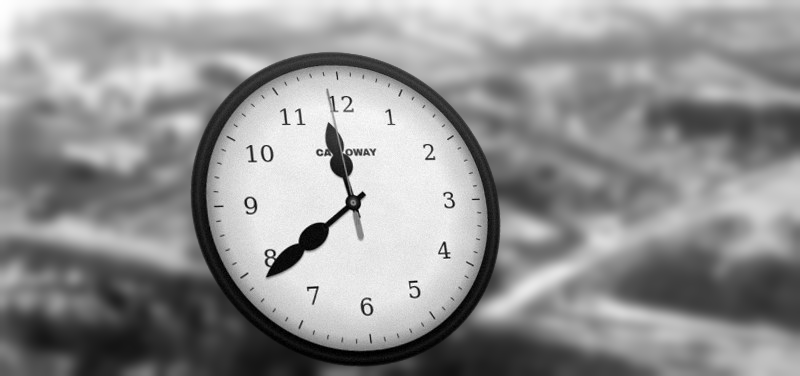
11:38:59
